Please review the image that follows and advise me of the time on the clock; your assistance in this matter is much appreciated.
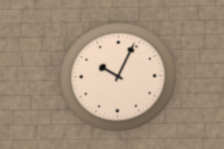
10:04
